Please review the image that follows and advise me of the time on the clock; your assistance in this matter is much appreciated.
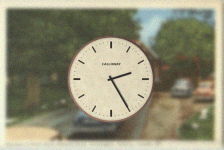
2:25
